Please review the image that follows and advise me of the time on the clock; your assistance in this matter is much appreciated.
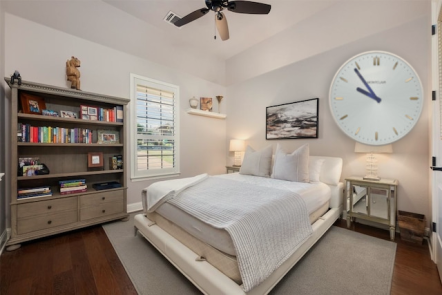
9:54
